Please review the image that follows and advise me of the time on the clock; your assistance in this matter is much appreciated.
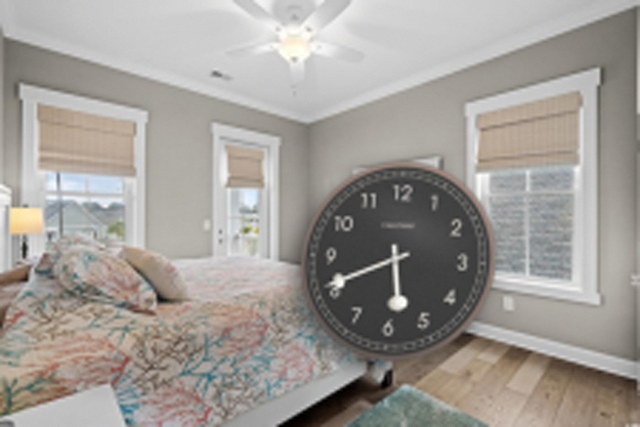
5:41
